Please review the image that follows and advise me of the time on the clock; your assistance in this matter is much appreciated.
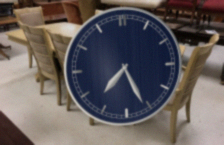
7:26
